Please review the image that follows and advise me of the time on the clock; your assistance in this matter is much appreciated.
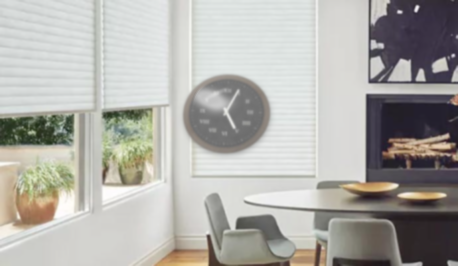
5:04
